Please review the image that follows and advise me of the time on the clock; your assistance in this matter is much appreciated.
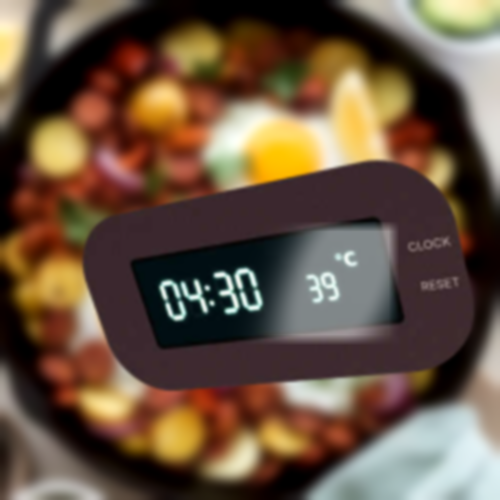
4:30
